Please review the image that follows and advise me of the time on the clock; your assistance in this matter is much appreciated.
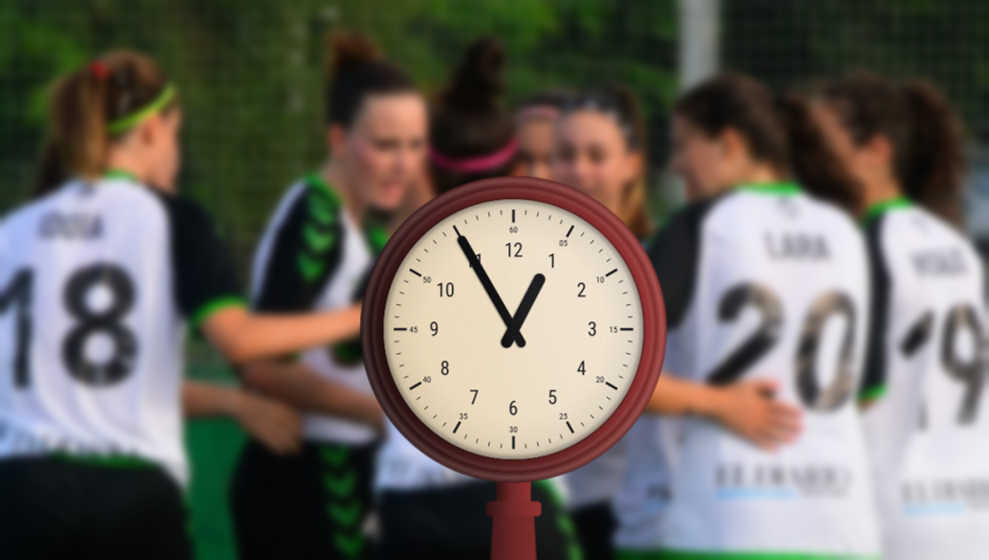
12:55
